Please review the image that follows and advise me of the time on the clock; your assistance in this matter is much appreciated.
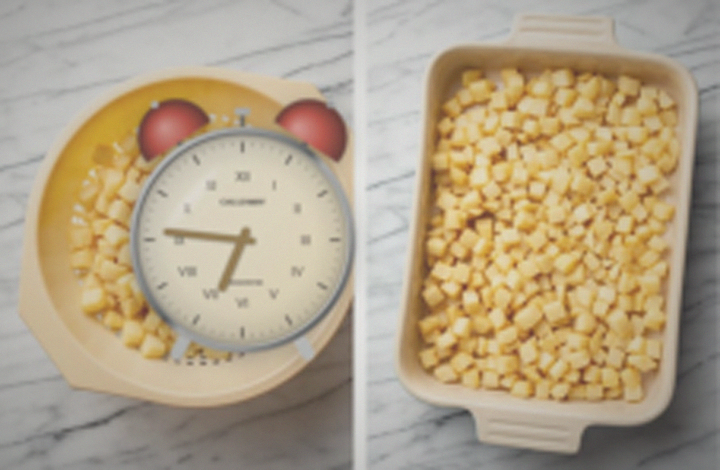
6:46
